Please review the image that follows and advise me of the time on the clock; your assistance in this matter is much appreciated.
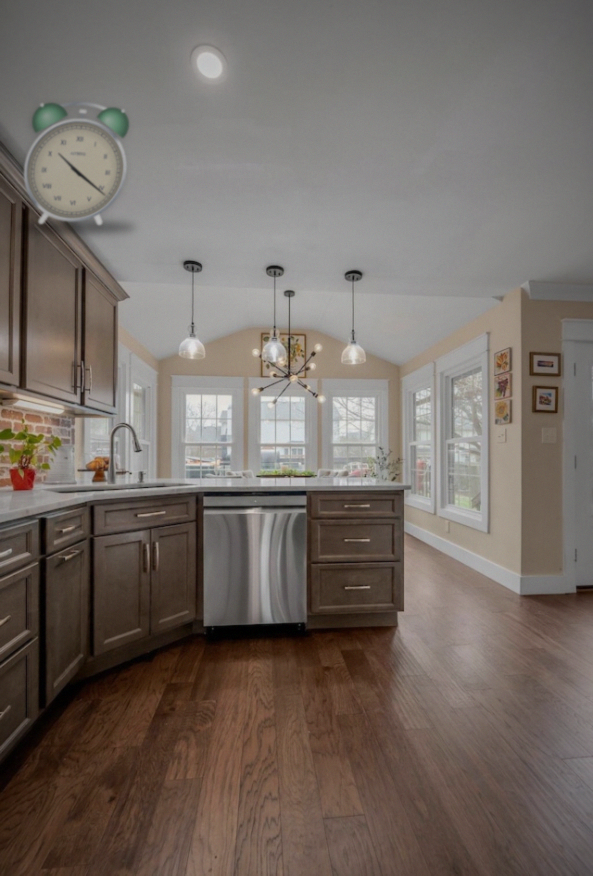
10:21
